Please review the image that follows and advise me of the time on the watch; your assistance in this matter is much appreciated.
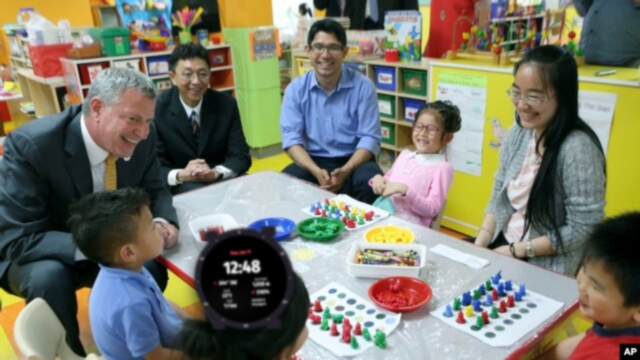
12:48
